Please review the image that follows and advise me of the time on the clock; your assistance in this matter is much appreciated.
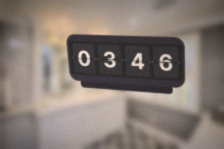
3:46
